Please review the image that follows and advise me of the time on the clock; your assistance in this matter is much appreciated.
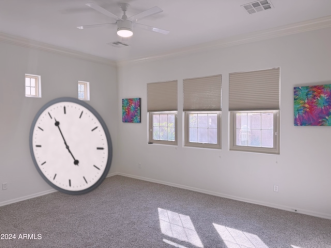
4:56
